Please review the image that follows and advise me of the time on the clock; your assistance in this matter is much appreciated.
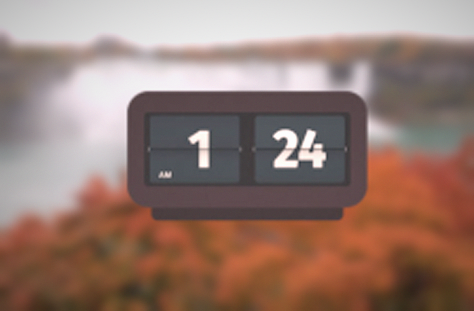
1:24
